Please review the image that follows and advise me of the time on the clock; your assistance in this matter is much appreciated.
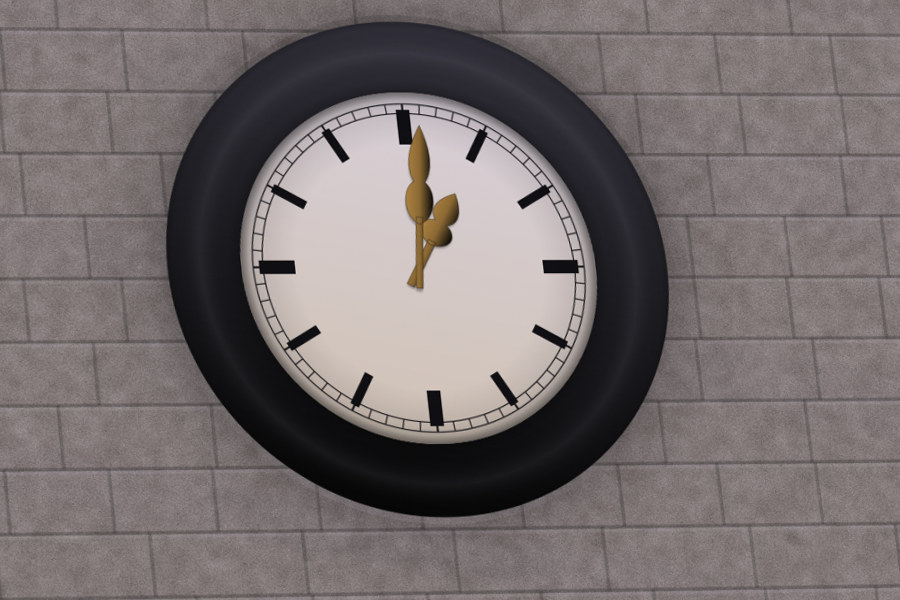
1:01
